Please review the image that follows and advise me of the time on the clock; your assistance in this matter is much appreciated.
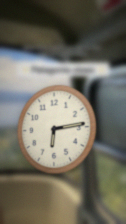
6:14
